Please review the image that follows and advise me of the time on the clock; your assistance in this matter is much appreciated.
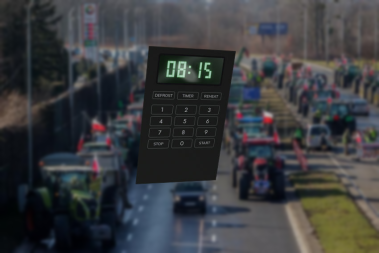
8:15
